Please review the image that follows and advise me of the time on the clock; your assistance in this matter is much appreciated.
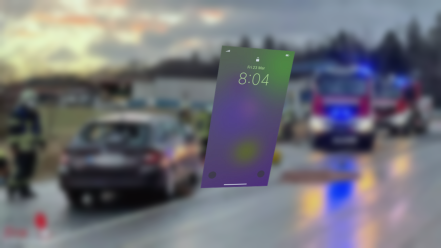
8:04
